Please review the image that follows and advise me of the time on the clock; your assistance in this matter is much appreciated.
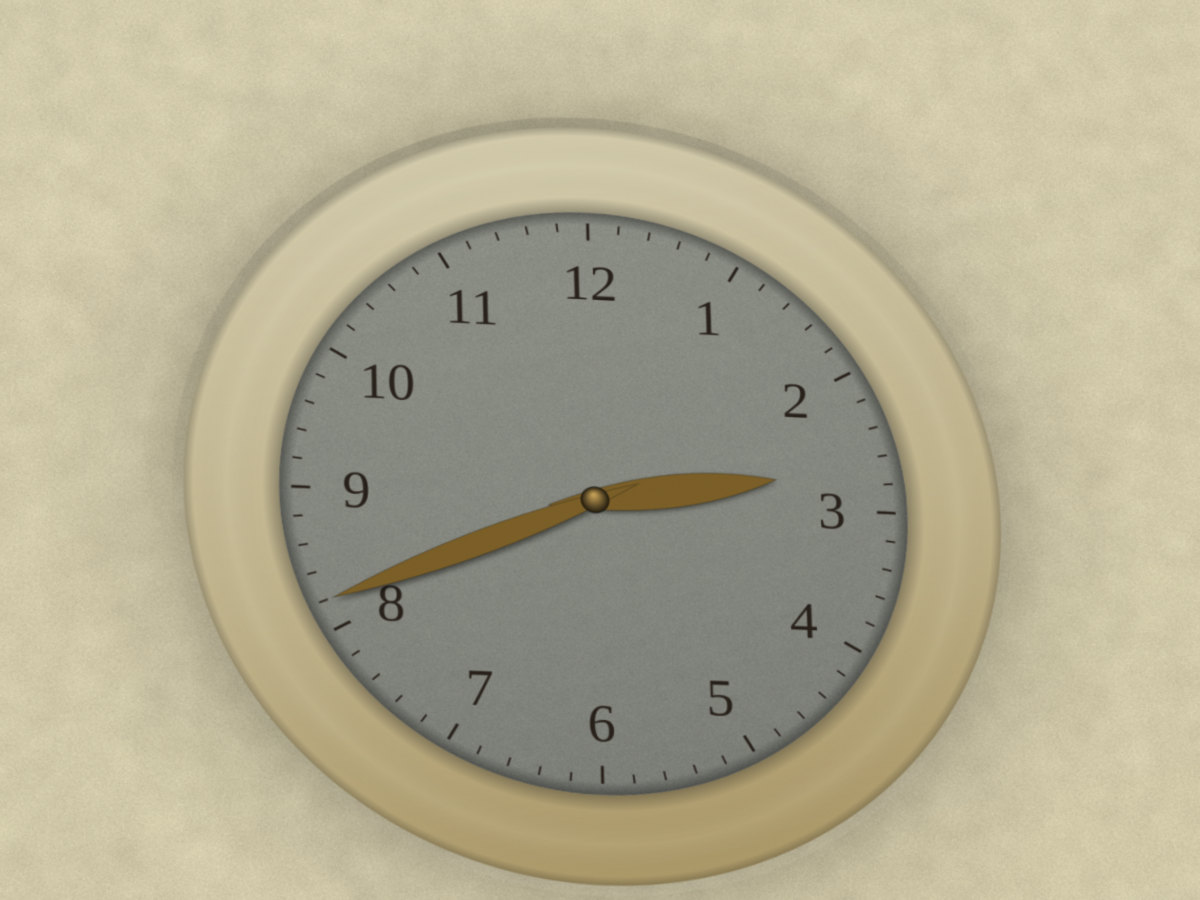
2:41
